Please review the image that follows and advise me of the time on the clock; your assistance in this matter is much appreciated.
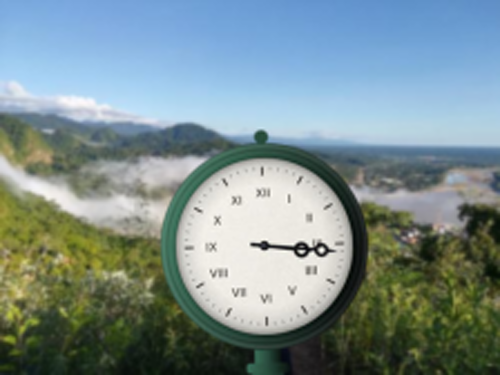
3:16
